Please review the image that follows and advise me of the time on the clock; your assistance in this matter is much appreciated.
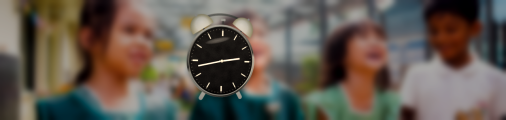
2:43
